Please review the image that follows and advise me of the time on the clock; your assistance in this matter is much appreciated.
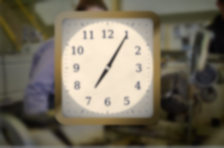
7:05
